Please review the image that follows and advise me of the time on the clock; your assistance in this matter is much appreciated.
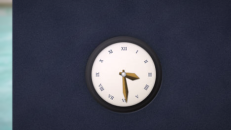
3:29
